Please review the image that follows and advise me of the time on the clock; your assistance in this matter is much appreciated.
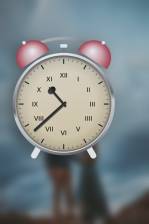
10:38
